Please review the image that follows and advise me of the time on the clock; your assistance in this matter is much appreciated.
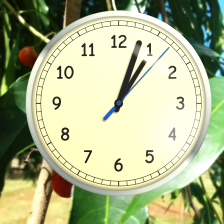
1:03:07
